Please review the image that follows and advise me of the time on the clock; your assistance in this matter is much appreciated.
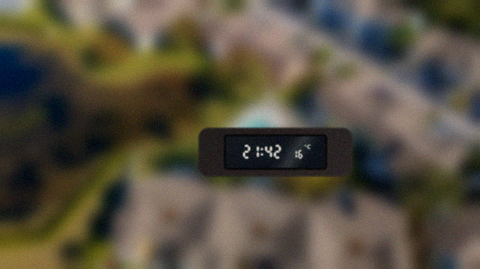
21:42
